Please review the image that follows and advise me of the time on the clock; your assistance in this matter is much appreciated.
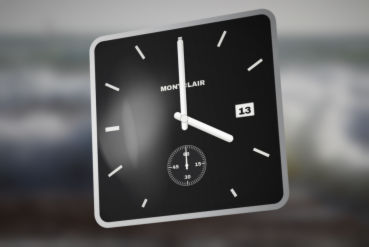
4:00
